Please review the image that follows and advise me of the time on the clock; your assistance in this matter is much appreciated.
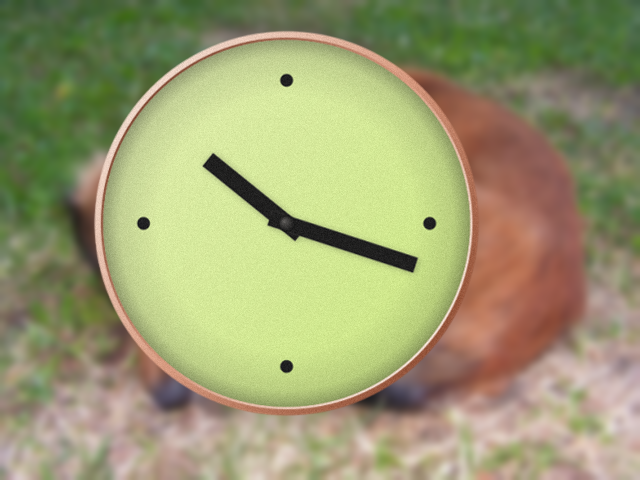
10:18
